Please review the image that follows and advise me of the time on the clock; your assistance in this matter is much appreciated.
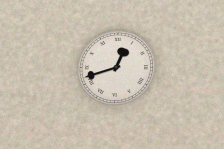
12:42
